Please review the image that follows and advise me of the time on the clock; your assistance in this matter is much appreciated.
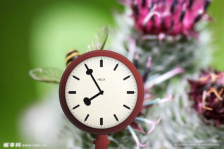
7:55
